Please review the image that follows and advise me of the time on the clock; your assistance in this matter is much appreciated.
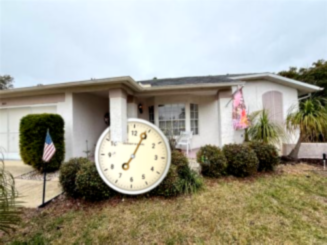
7:04
